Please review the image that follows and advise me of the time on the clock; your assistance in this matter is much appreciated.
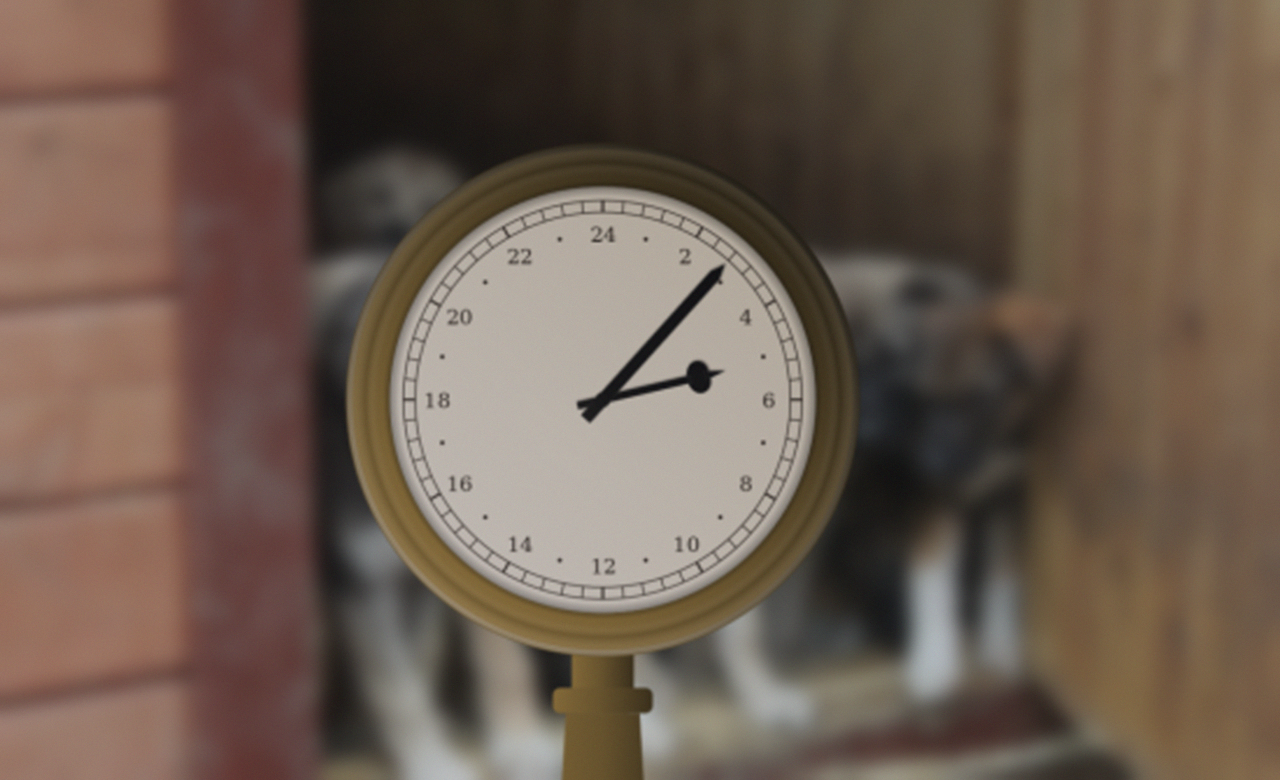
5:07
